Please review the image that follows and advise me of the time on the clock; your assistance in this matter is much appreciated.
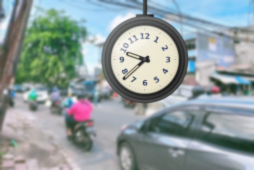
9:38
